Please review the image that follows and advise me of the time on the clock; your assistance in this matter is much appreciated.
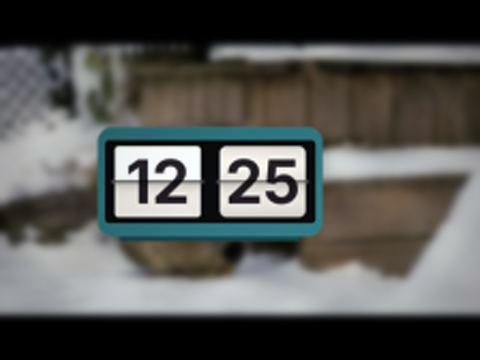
12:25
